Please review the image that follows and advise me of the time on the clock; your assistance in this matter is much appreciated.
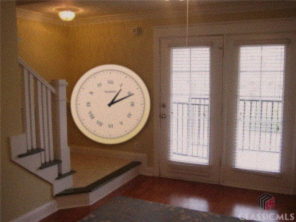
1:11
